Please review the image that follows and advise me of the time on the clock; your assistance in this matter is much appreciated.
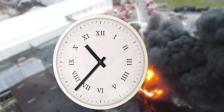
10:37
